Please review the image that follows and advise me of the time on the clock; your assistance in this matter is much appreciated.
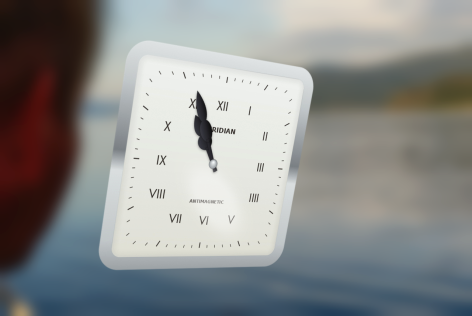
10:56
